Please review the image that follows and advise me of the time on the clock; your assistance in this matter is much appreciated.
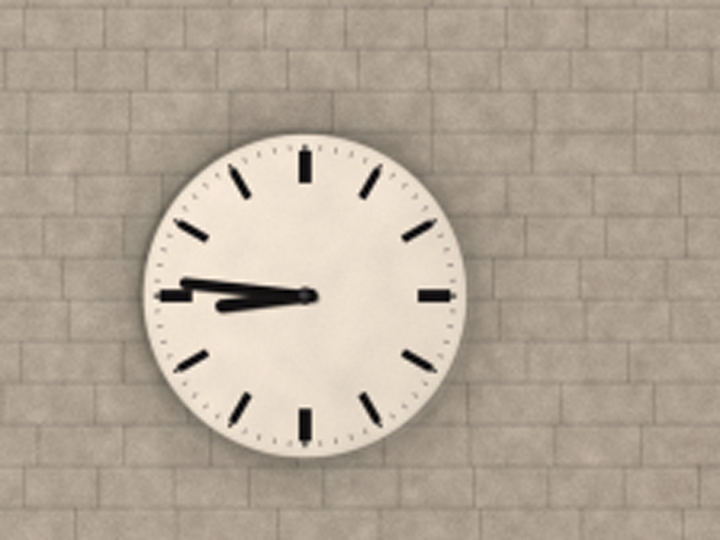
8:46
